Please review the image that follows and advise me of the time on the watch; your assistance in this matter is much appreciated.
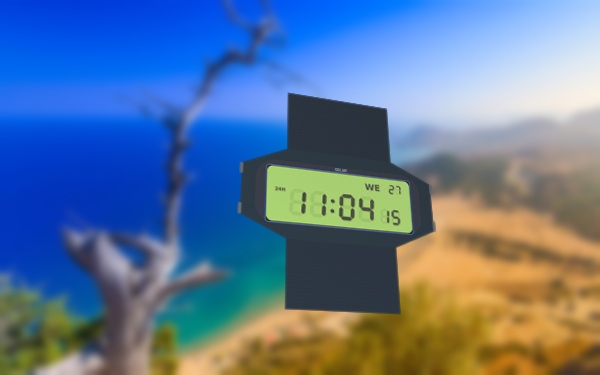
11:04:15
